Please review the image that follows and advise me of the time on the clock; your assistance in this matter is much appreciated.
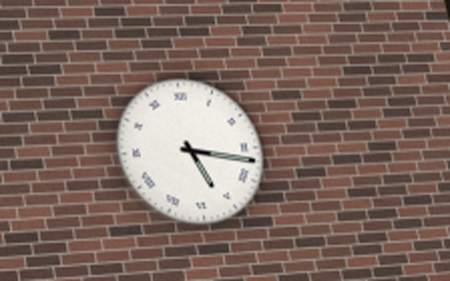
5:17
